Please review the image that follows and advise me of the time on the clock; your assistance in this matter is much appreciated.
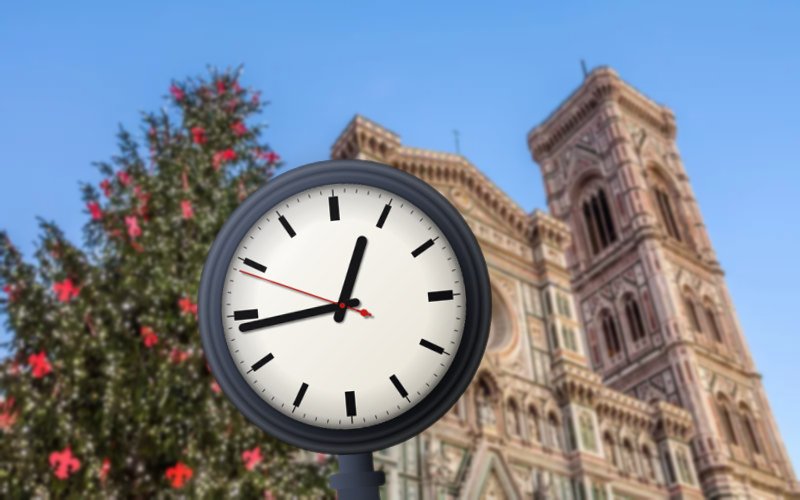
12:43:49
